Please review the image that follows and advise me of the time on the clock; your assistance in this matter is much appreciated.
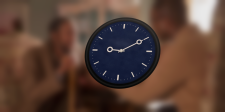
9:10
